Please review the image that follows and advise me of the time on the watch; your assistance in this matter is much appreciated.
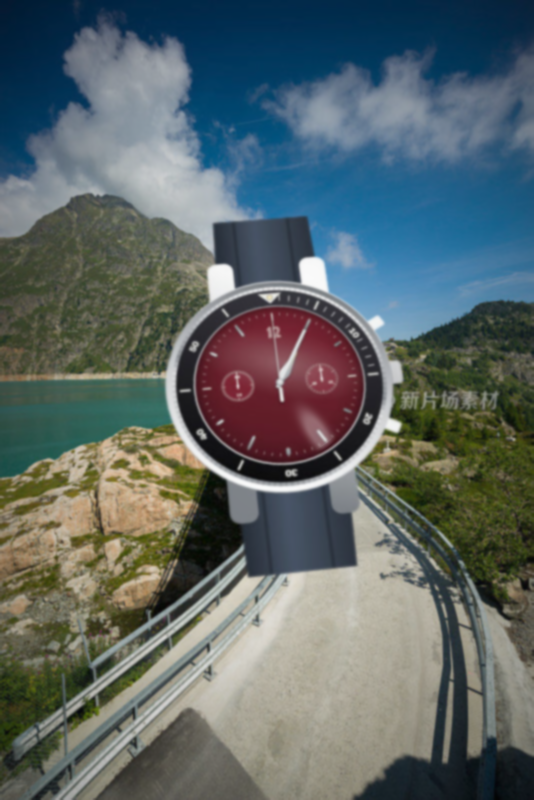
1:05
